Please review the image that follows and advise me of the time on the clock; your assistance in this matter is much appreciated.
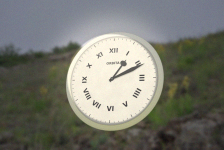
1:11
